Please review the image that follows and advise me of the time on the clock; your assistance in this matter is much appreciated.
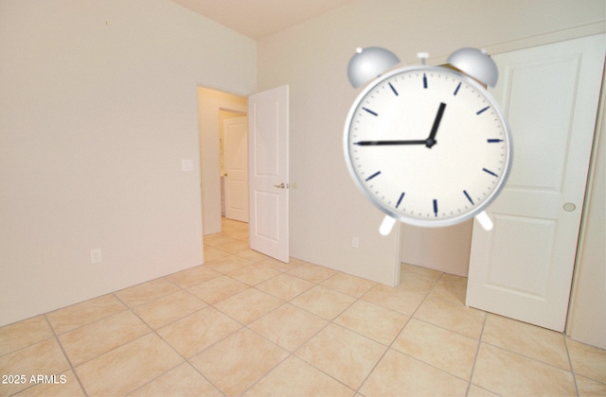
12:45
